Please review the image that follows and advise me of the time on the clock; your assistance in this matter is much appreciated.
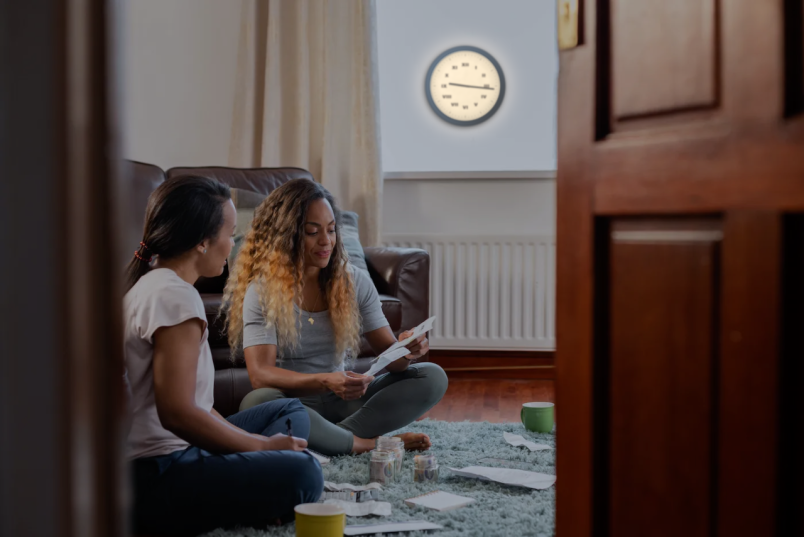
9:16
